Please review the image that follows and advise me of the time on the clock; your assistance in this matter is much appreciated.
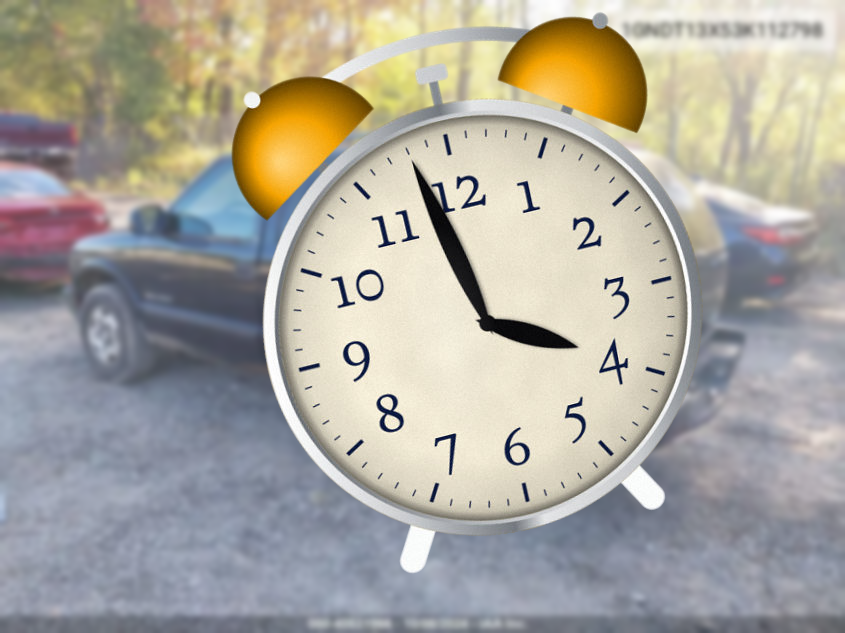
3:58
